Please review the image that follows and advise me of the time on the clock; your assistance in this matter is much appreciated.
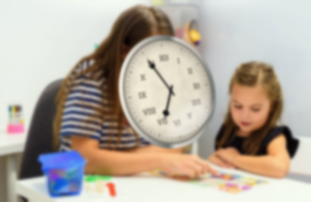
6:55
